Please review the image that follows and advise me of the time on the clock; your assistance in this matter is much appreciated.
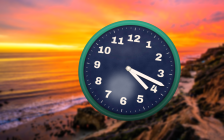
4:18
